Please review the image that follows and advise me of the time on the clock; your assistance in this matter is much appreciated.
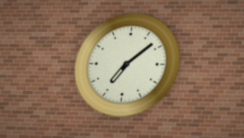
7:08
